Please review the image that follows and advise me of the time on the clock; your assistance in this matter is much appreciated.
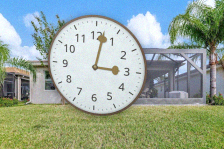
3:02
